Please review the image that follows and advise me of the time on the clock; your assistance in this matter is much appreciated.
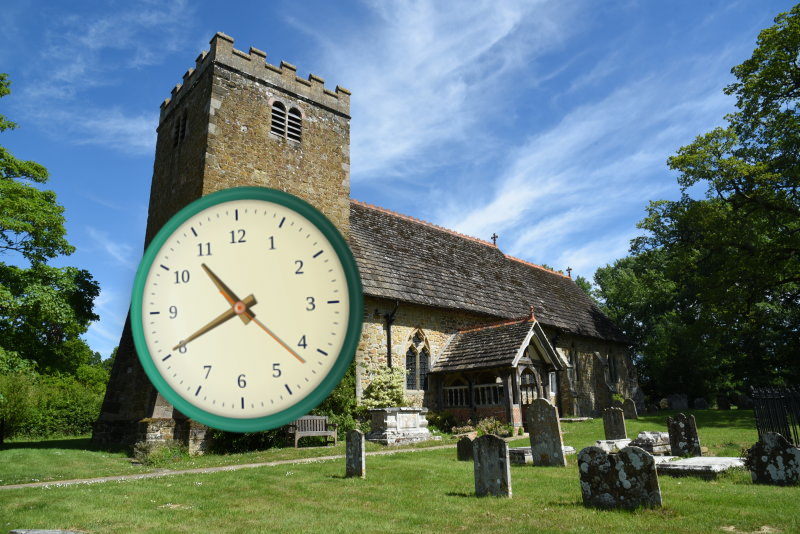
10:40:22
